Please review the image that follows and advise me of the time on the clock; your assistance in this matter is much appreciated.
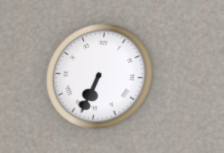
6:33
